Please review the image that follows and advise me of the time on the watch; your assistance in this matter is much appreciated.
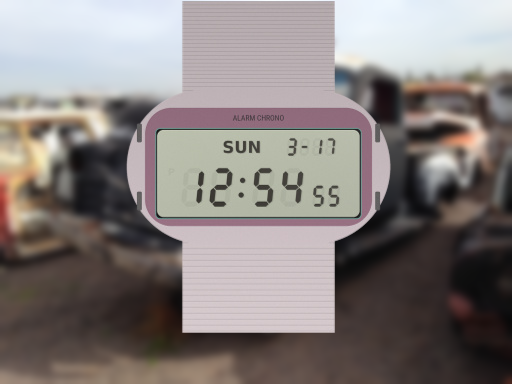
12:54:55
